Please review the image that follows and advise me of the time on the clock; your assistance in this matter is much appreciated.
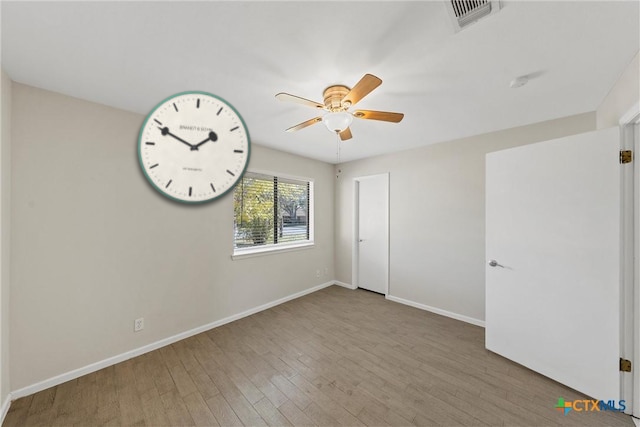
1:49
